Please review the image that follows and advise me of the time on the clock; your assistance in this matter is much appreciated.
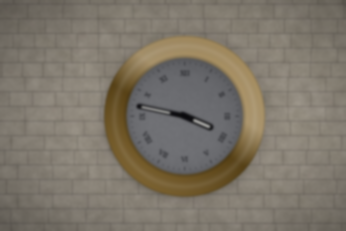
3:47
